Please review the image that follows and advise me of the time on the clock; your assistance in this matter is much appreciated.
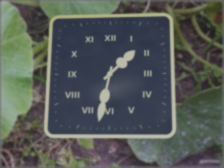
1:32
